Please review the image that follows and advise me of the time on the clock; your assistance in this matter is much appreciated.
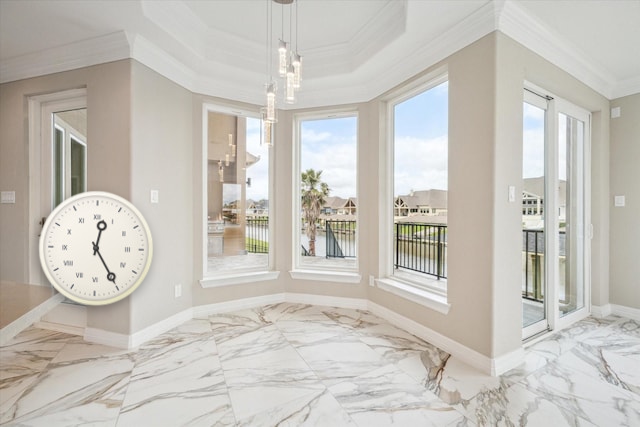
12:25
